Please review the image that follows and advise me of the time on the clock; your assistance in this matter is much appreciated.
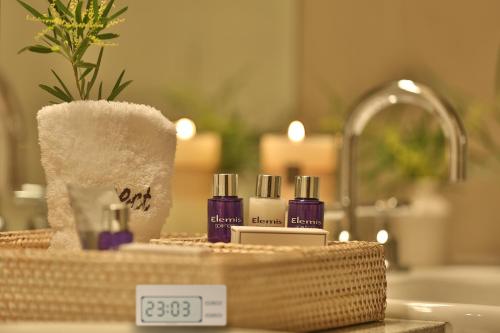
23:03
